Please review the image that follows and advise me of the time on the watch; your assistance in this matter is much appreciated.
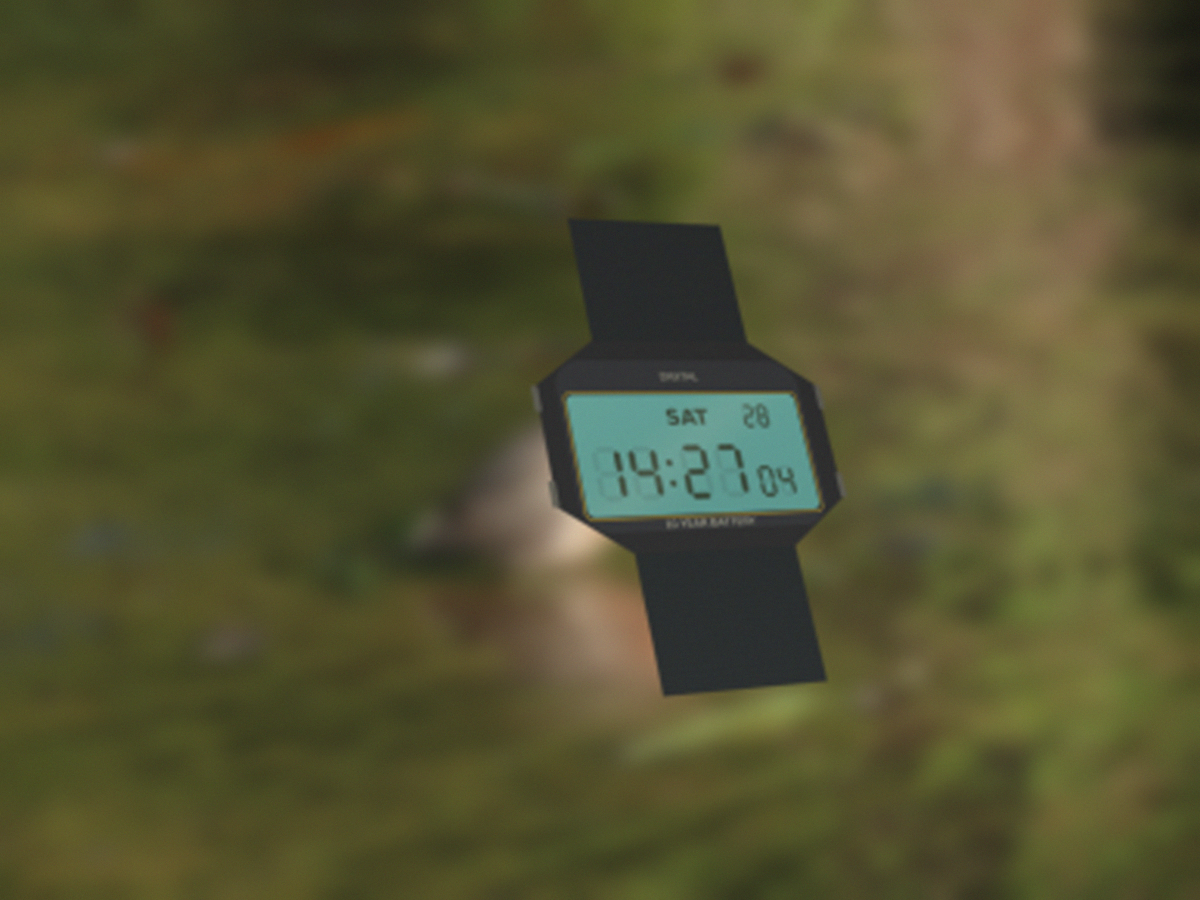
14:27:04
